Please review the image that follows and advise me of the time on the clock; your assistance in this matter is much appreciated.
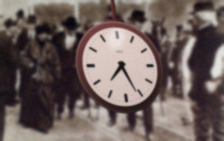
7:26
